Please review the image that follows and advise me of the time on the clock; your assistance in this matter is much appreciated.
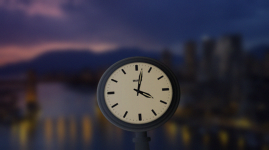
4:02
